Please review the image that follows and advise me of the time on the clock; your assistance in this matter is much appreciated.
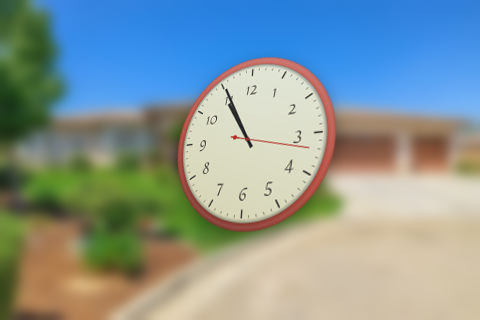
10:55:17
